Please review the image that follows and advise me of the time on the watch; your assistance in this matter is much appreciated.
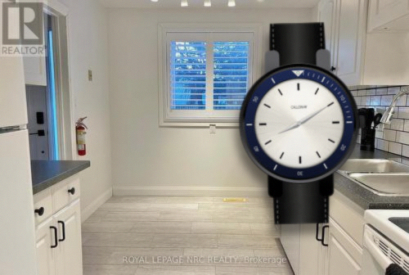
8:10
